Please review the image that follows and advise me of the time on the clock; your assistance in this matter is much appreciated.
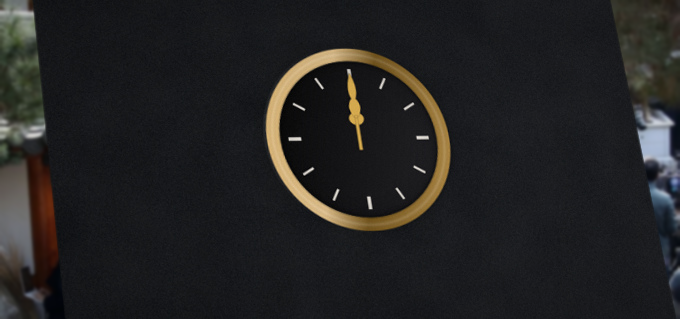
12:00
